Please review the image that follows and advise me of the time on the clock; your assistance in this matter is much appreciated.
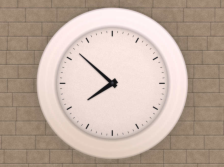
7:52
